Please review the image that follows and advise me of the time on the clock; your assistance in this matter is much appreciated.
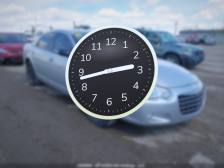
2:43
